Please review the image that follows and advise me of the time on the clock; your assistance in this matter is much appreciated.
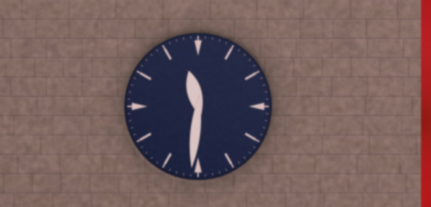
11:31
